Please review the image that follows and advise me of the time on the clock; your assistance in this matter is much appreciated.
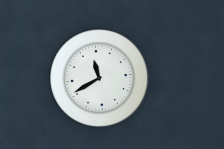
11:41
